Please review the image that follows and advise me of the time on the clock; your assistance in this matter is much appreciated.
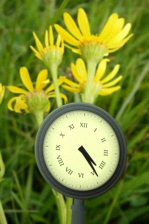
4:24
